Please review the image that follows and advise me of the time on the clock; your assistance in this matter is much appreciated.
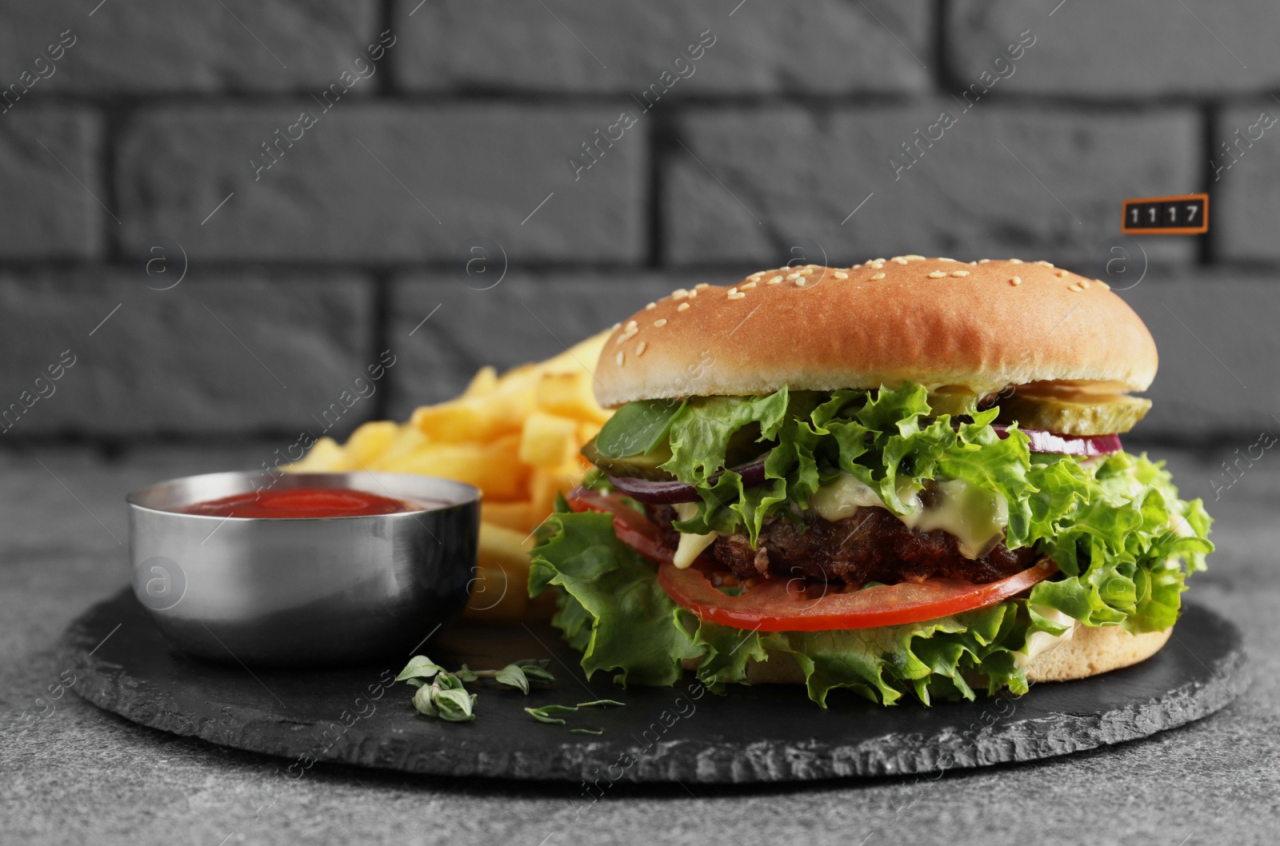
11:17
